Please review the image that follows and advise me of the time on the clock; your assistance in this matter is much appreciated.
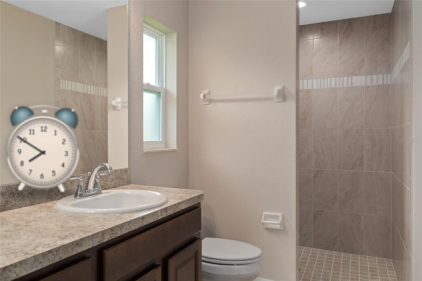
7:50
